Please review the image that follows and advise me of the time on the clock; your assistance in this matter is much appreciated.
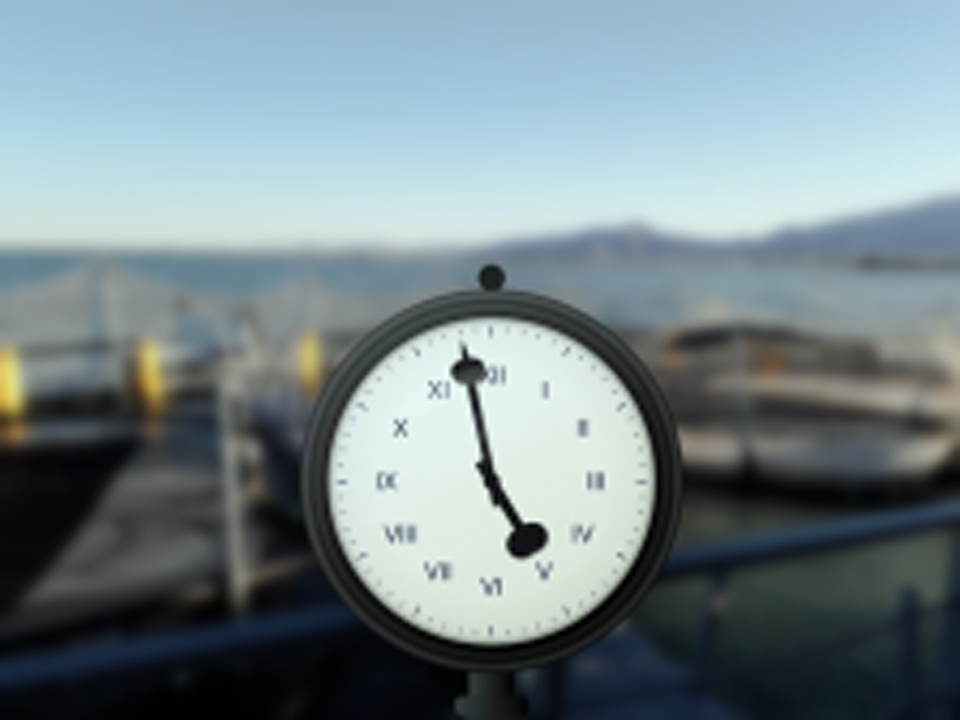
4:58
